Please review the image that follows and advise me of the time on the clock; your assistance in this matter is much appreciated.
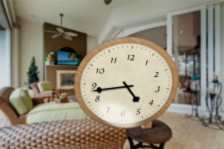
4:43
